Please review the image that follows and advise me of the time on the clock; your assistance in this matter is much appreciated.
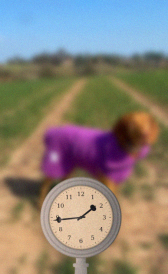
1:44
